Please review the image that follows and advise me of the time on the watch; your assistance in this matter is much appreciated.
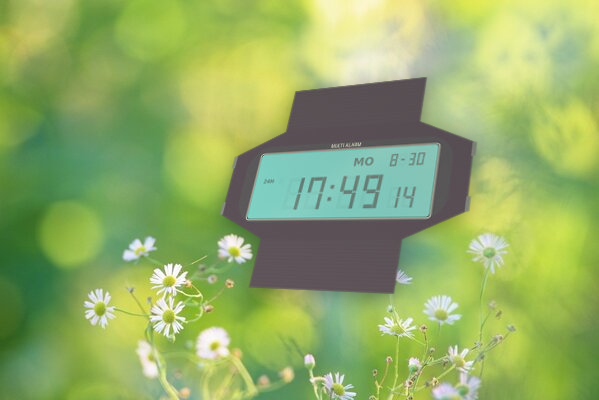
17:49:14
